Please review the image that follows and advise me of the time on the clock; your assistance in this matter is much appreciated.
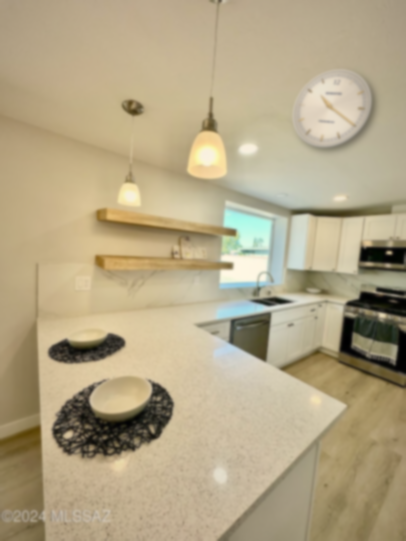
10:20
